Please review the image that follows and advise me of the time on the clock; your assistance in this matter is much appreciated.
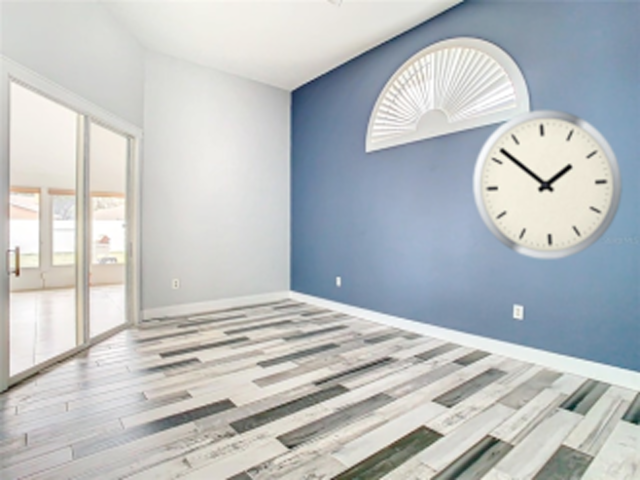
1:52
